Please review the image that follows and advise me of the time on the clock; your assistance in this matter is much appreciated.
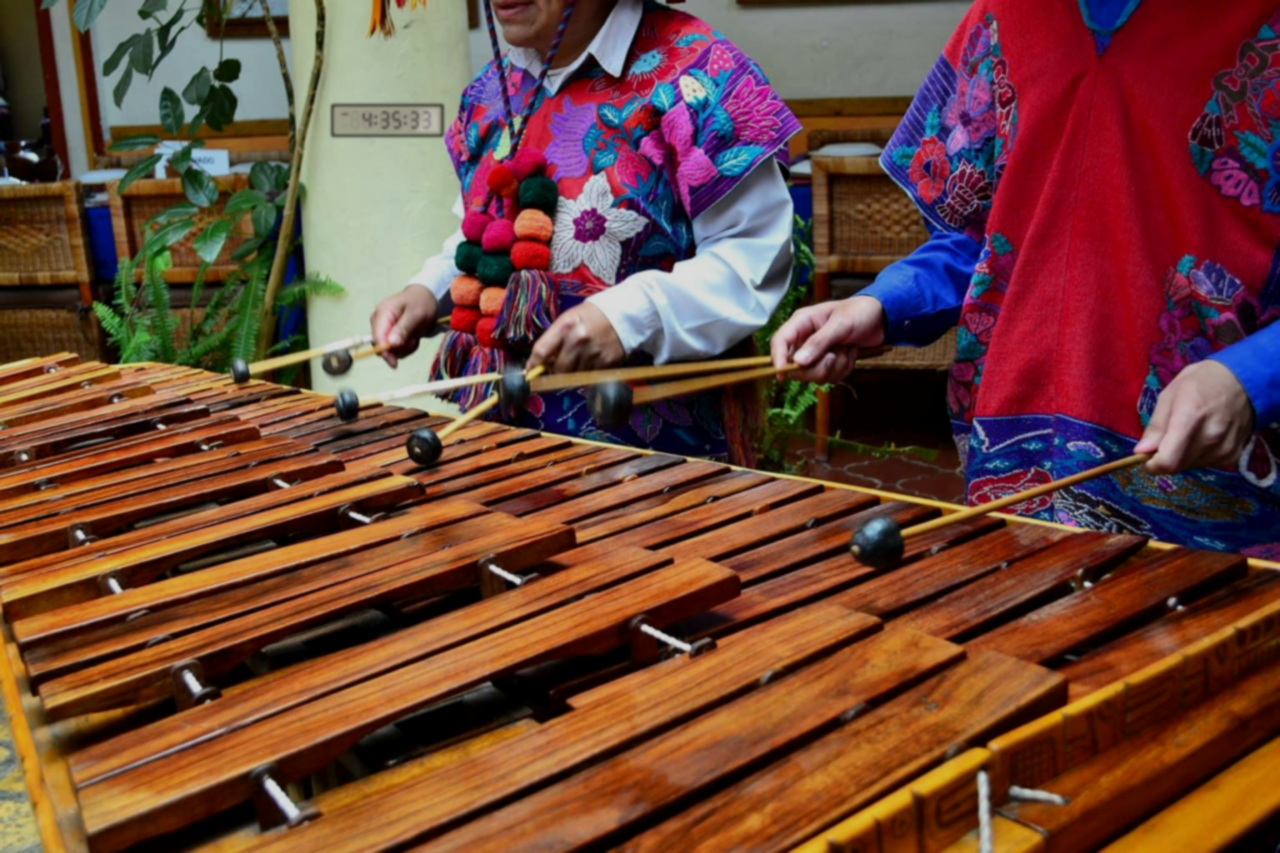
4:35:33
